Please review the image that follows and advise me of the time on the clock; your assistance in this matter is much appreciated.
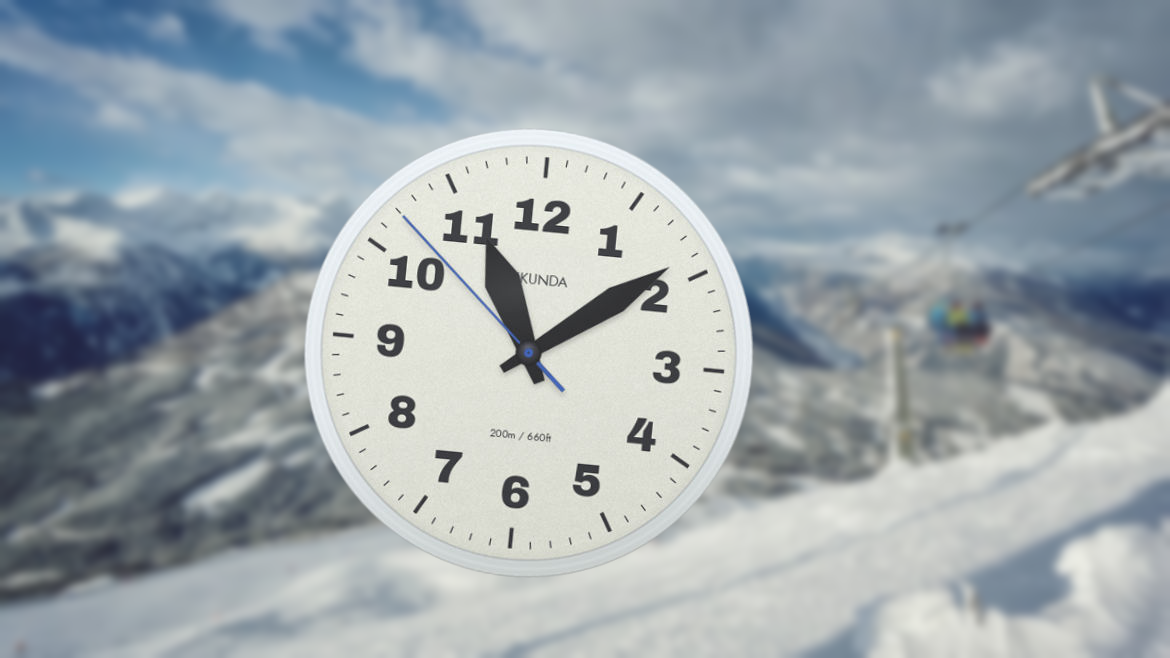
11:08:52
